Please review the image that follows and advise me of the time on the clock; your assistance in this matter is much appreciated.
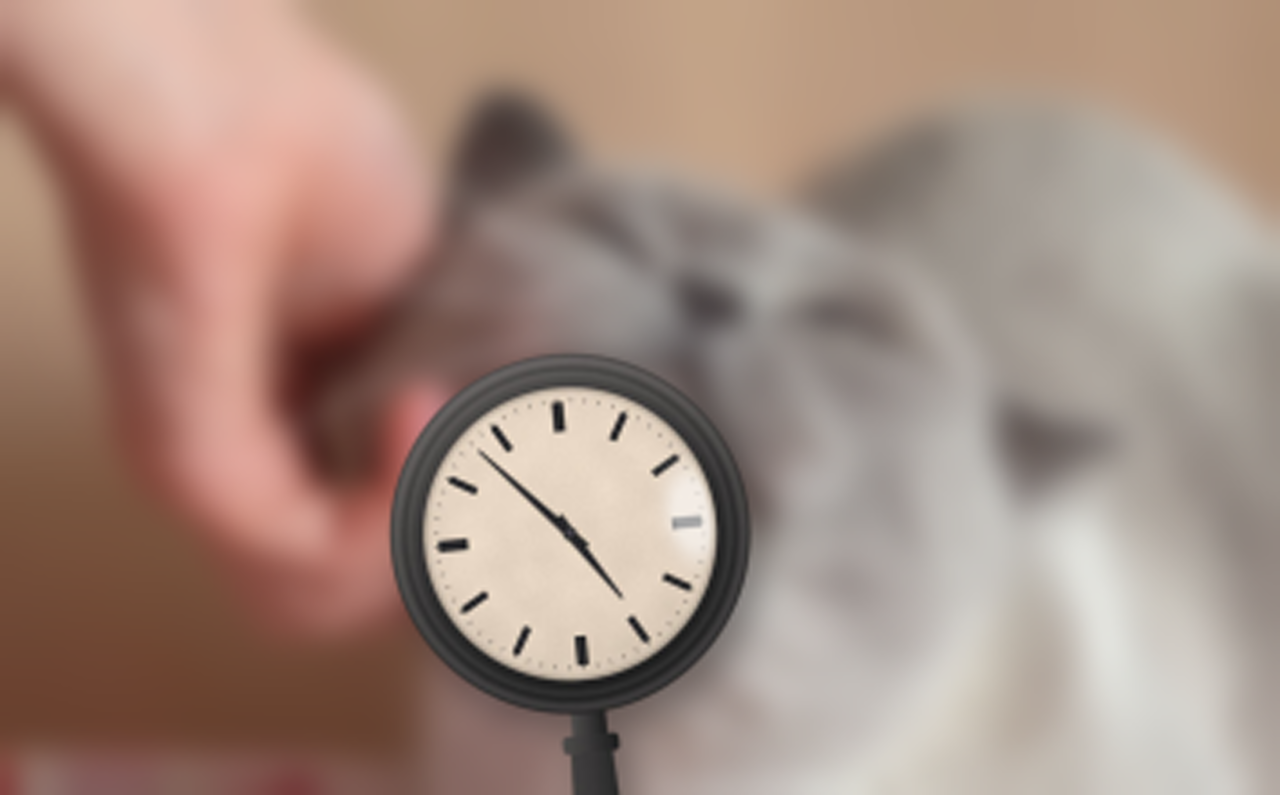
4:53
